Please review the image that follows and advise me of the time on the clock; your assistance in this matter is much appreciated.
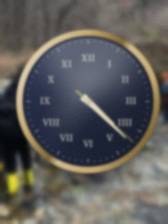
4:22:22
